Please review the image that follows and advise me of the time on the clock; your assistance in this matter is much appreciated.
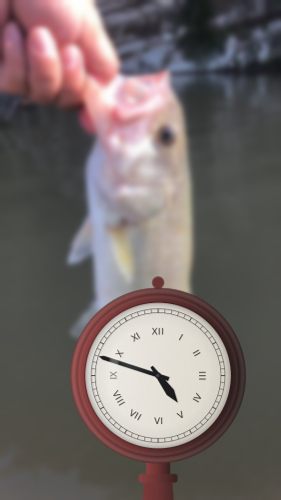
4:48
